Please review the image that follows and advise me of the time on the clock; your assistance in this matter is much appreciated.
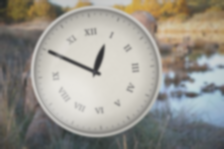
12:50
